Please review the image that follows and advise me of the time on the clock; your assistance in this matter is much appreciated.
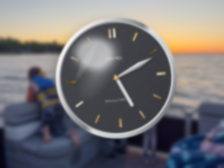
5:11
